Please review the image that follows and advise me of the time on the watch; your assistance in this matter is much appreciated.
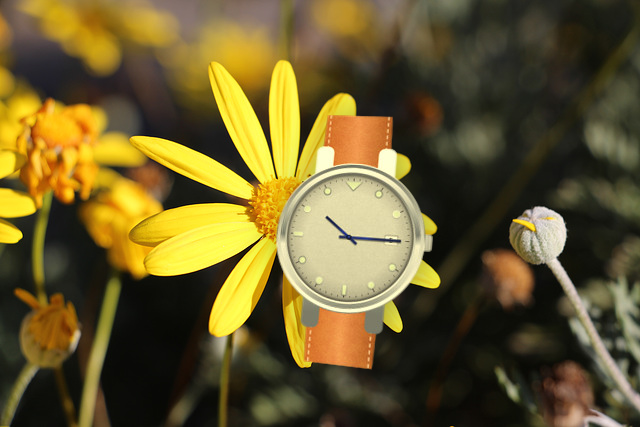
10:15
